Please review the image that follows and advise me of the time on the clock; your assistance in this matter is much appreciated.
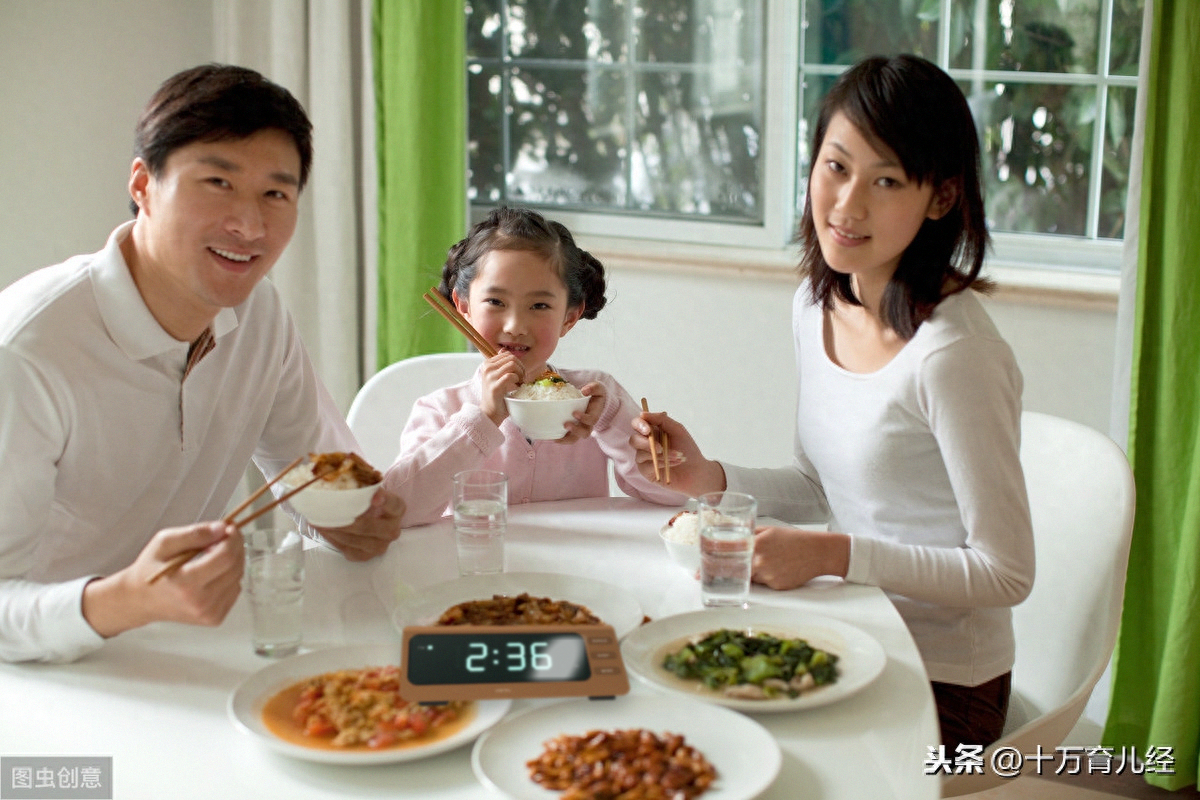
2:36
